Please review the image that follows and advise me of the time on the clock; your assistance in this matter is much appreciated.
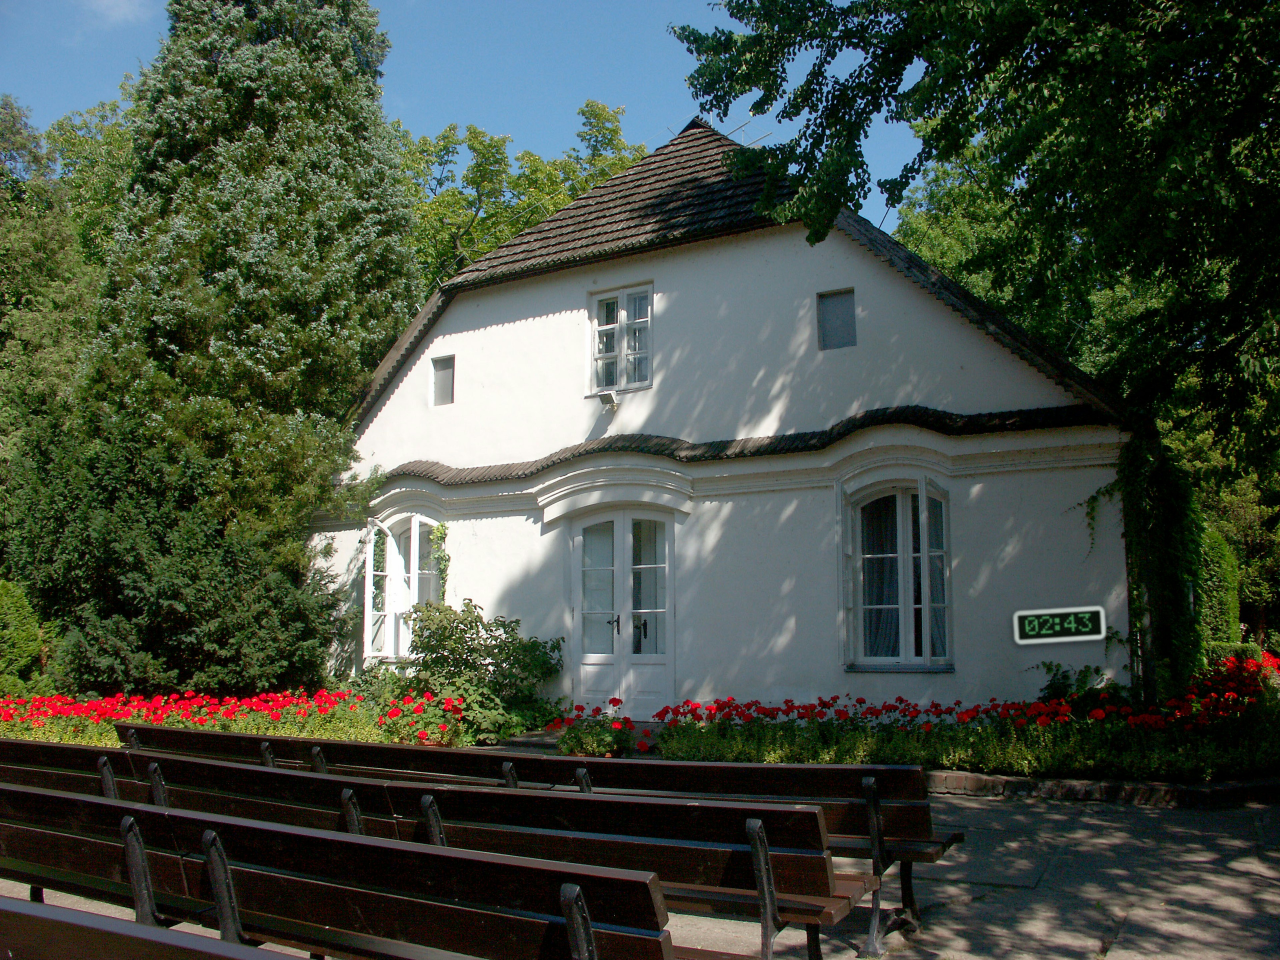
2:43
